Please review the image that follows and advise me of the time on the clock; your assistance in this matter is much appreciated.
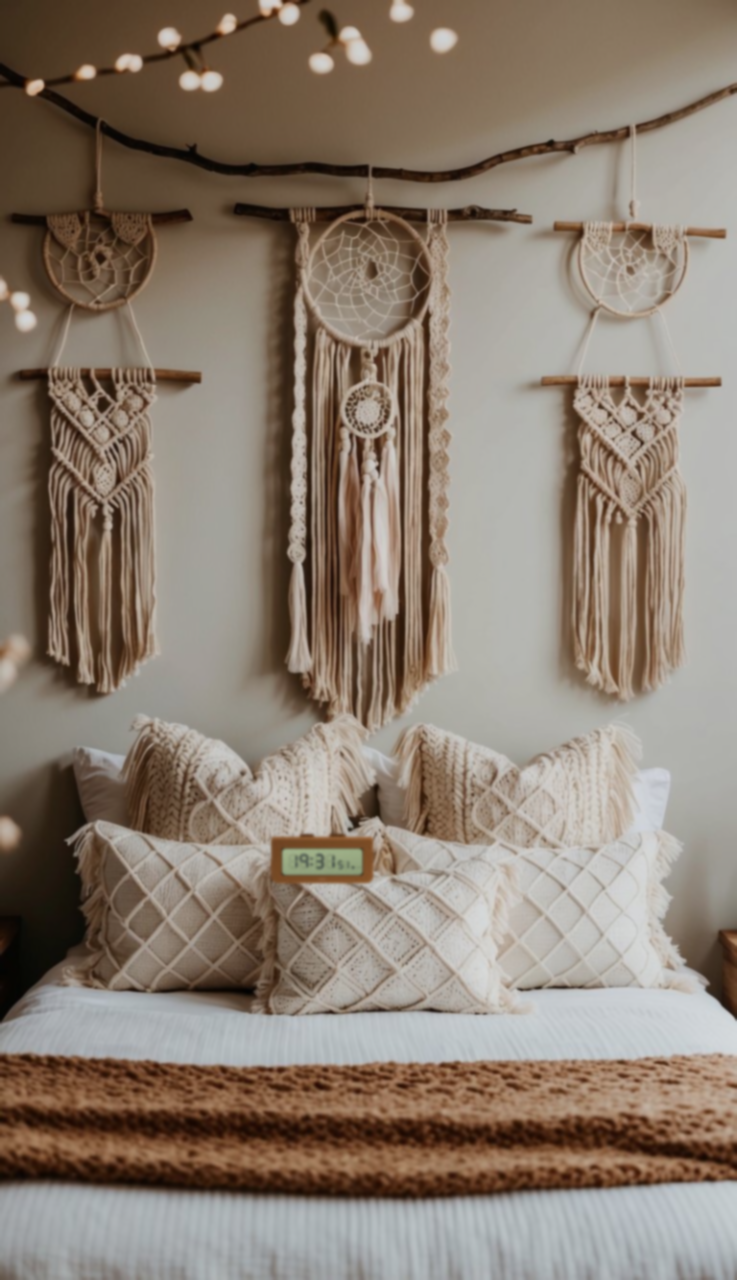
19:31
